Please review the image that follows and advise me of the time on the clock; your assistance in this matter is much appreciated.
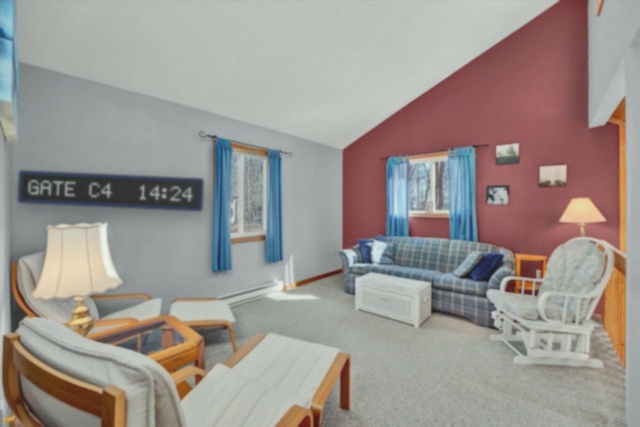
14:24
